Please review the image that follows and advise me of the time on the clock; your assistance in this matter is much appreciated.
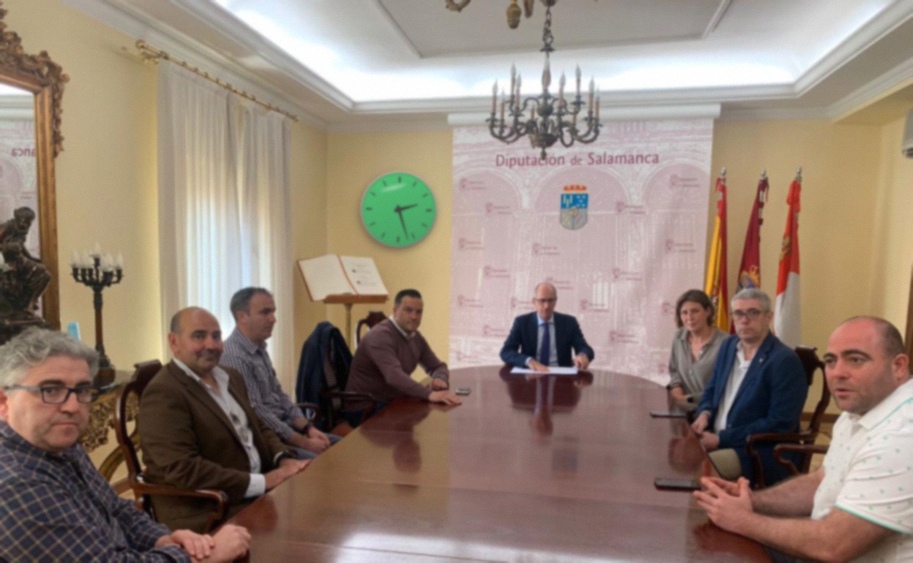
2:27
